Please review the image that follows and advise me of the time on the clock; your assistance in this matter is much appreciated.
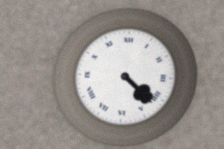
4:22
